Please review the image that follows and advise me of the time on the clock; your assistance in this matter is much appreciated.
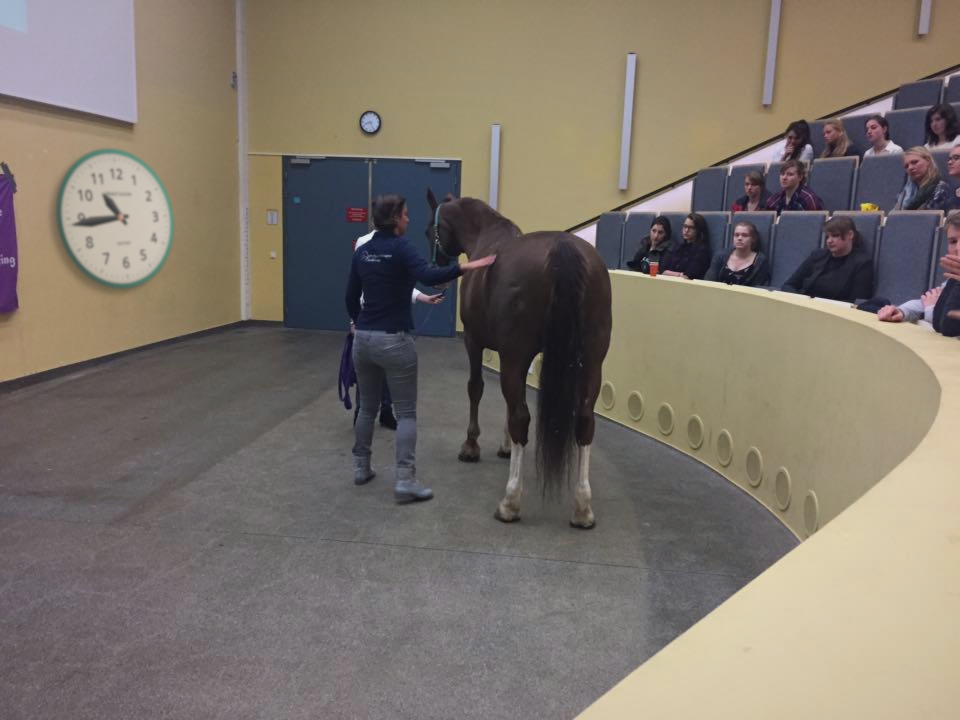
10:44
